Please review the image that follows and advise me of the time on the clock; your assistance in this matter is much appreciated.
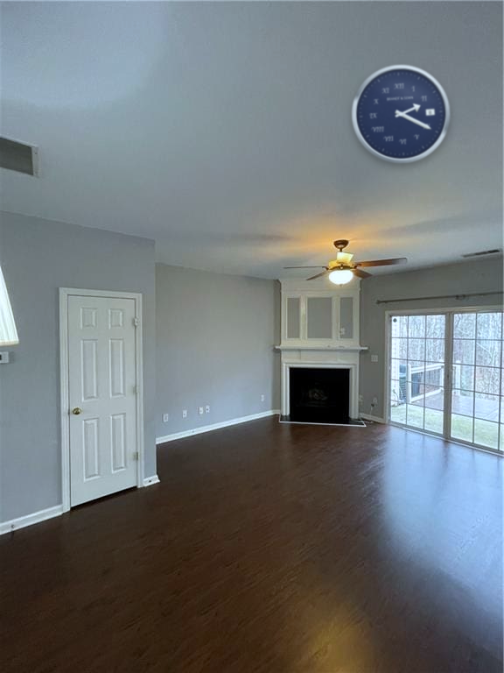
2:20
